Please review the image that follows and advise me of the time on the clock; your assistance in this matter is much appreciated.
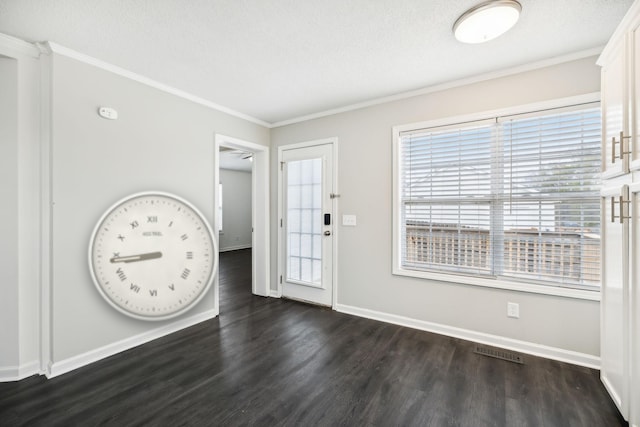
8:44
